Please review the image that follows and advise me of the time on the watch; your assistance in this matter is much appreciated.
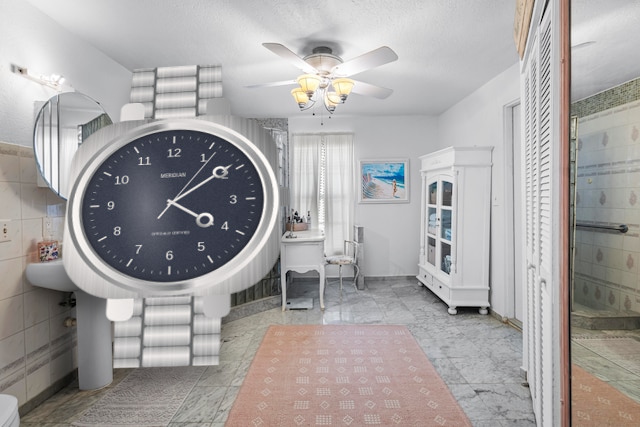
4:09:06
